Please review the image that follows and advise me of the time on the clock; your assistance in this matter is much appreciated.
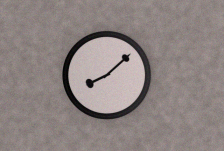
8:08
